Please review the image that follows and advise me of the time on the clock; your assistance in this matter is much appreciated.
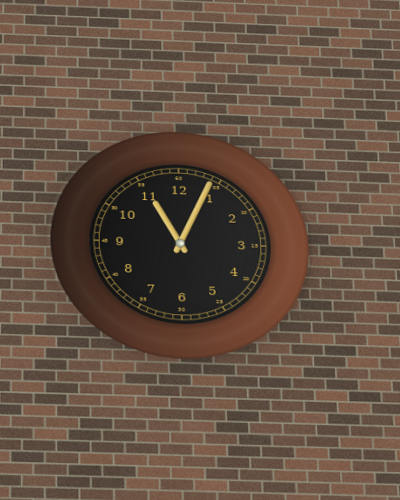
11:04
